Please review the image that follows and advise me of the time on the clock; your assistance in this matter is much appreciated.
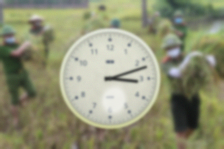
3:12
